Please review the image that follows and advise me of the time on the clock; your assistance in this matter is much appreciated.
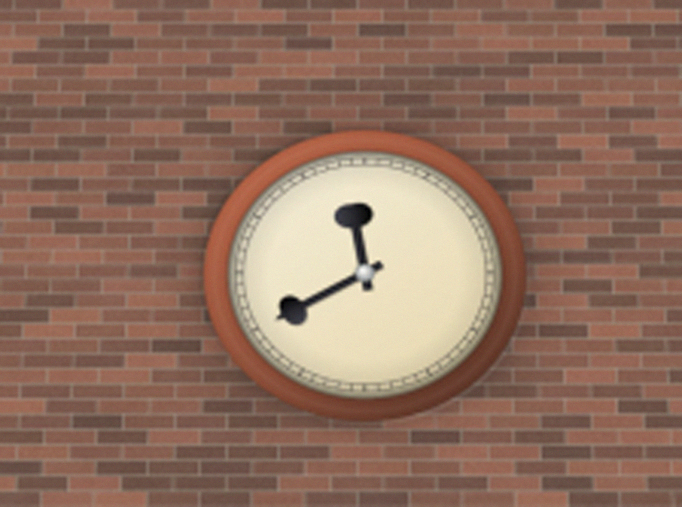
11:40
